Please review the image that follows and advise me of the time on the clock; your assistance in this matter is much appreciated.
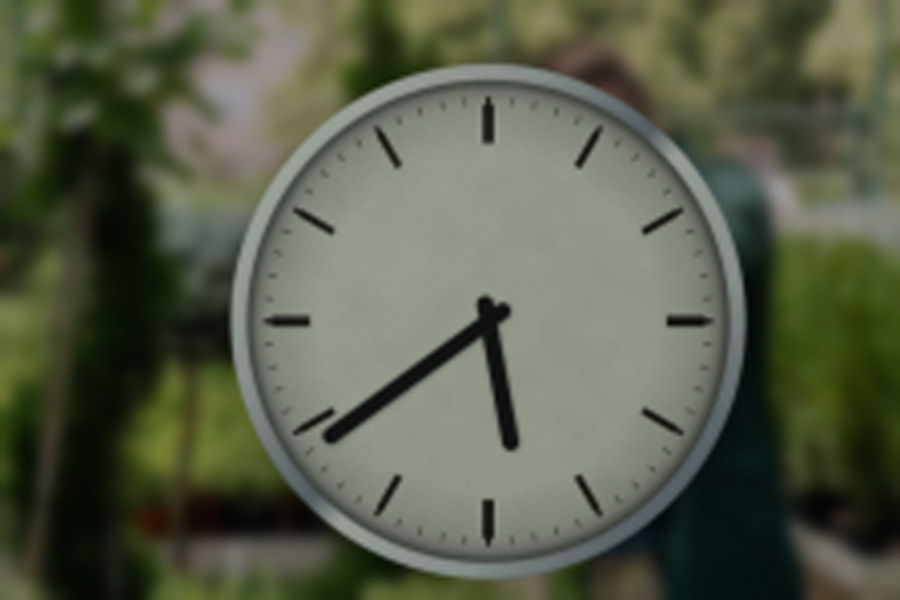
5:39
